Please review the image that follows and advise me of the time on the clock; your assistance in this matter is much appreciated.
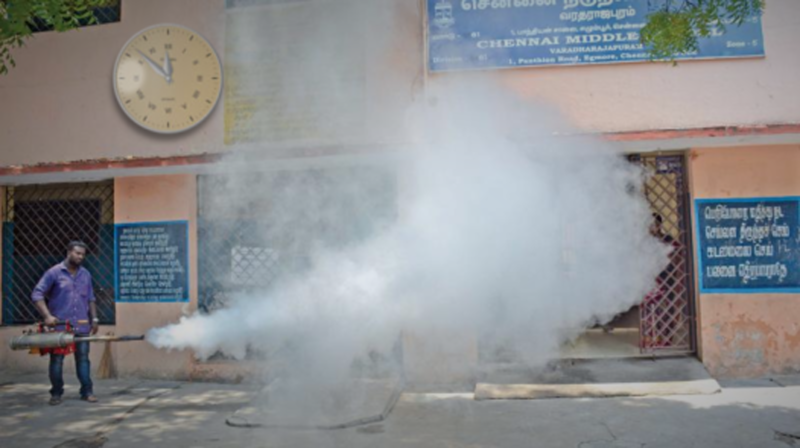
11:52
